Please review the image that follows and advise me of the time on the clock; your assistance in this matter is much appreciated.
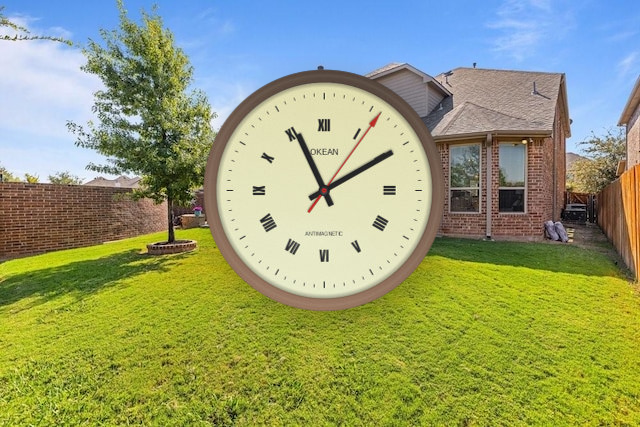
11:10:06
